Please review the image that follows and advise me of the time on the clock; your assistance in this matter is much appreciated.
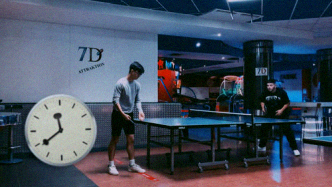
11:39
